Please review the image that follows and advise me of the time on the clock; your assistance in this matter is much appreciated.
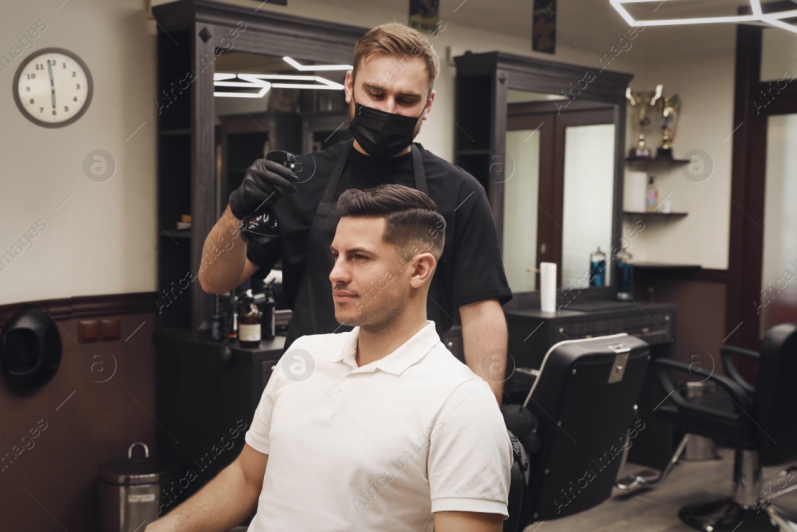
5:59
